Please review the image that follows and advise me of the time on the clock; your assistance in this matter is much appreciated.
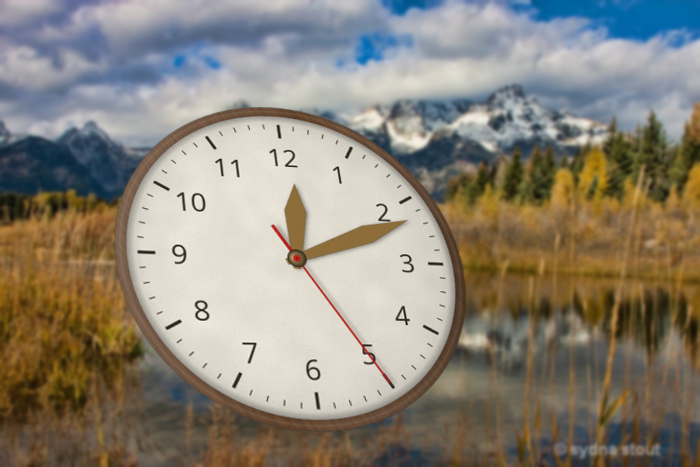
12:11:25
